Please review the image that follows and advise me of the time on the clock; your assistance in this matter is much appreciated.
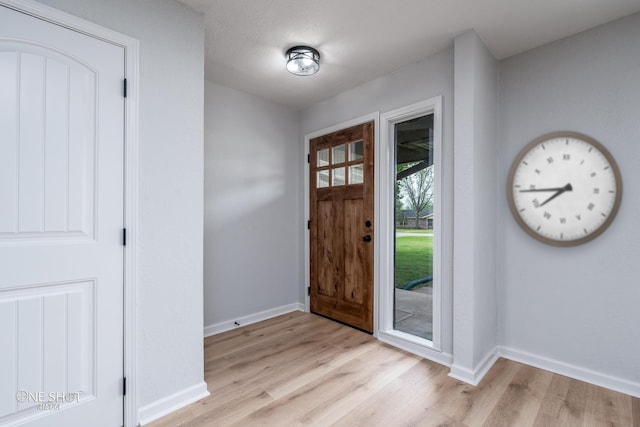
7:44
